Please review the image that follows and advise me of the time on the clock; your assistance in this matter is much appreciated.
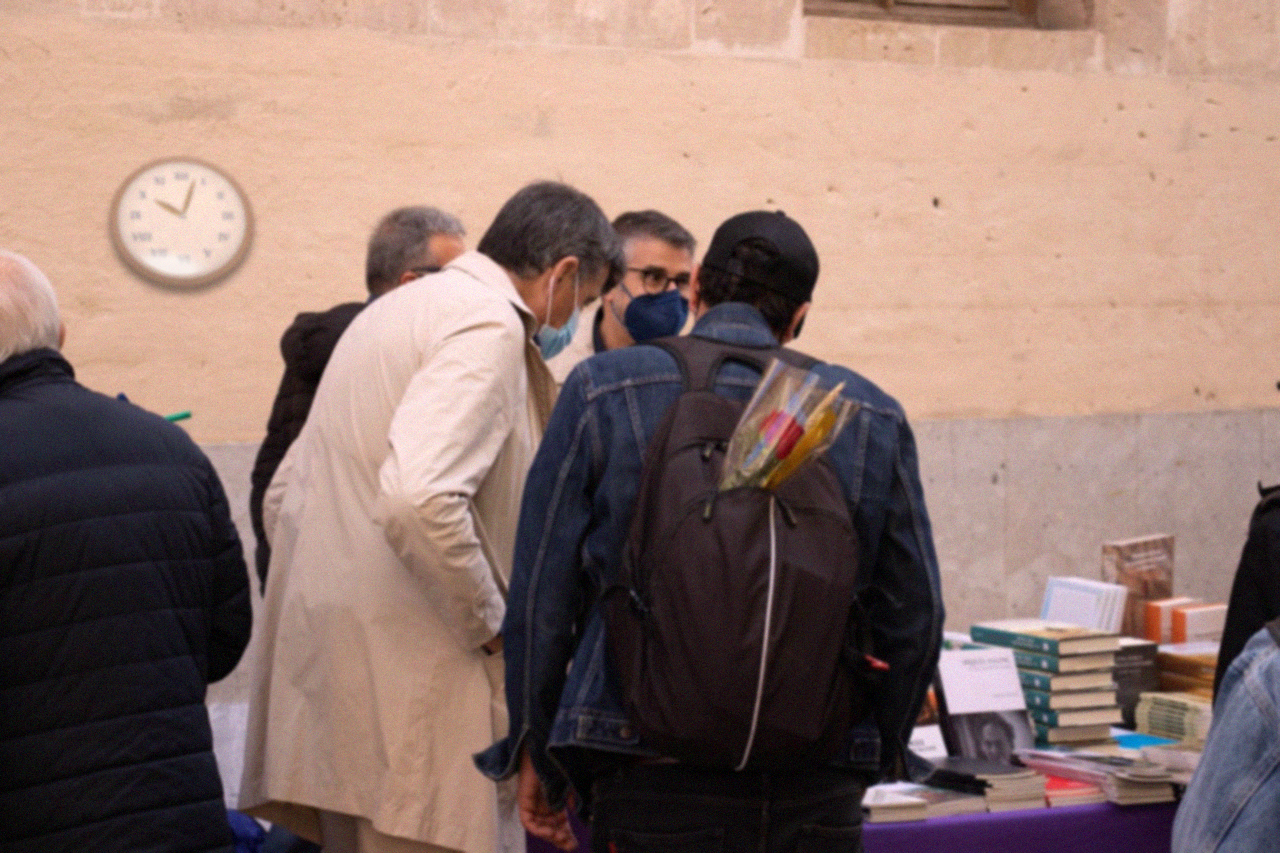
10:03
